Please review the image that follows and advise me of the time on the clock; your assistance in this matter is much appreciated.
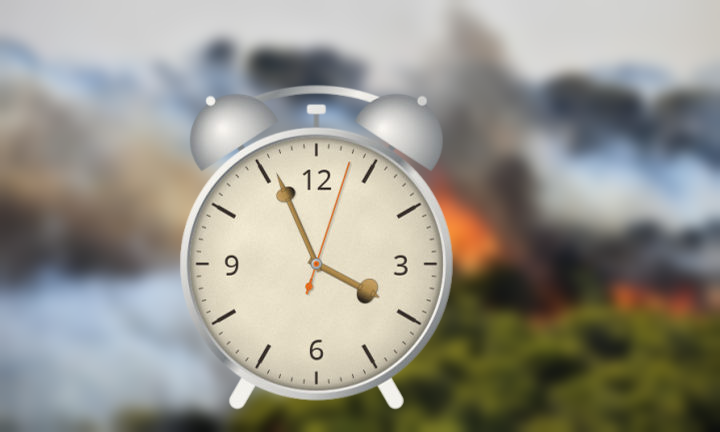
3:56:03
